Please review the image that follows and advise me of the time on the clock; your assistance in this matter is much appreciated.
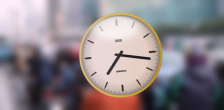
7:17
